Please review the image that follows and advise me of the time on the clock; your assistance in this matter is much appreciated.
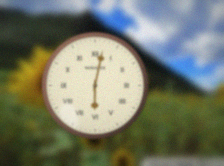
6:02
